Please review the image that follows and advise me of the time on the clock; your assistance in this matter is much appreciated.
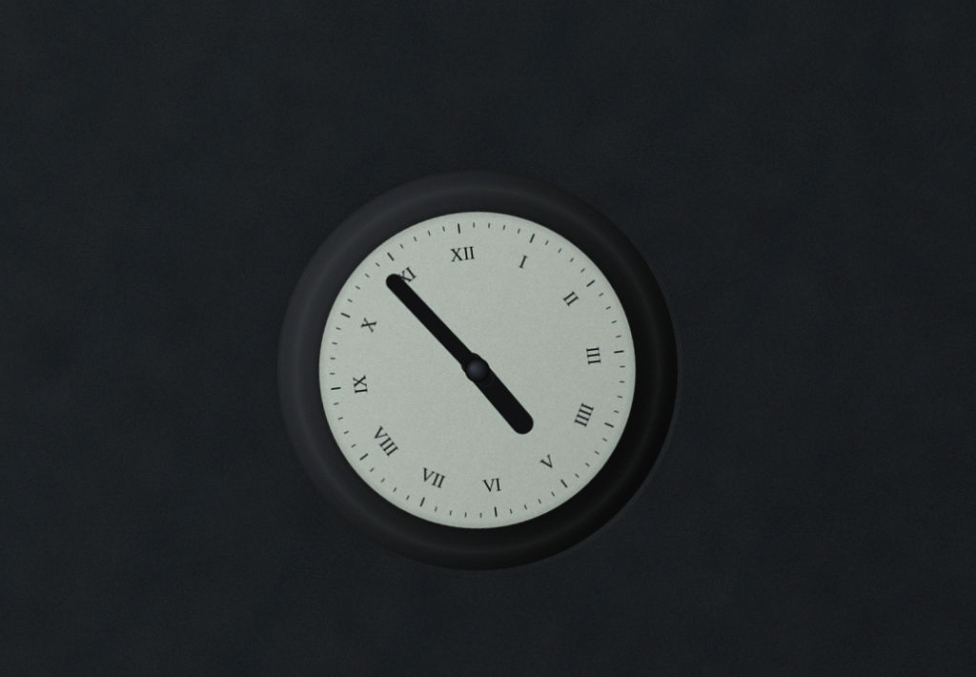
4:54
